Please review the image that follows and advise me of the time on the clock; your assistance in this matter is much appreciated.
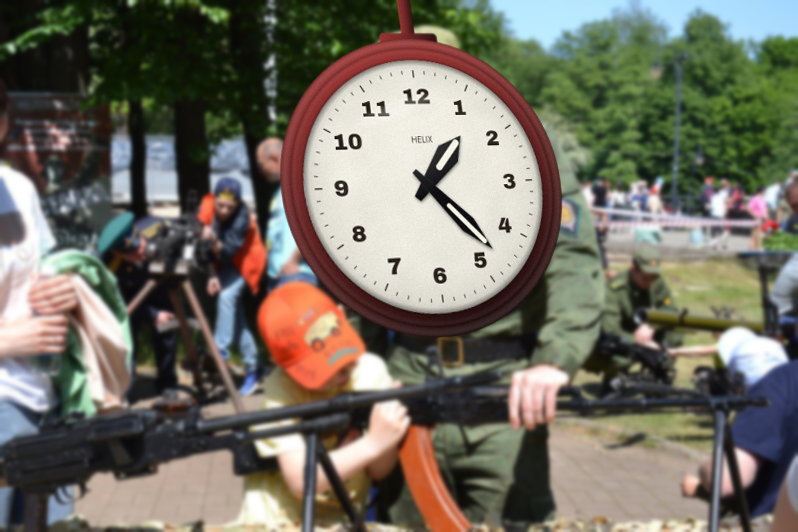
1:23
